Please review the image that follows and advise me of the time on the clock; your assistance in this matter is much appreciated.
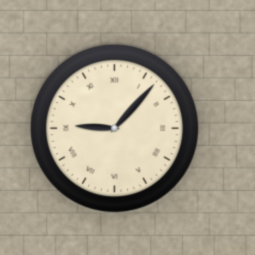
9:07
